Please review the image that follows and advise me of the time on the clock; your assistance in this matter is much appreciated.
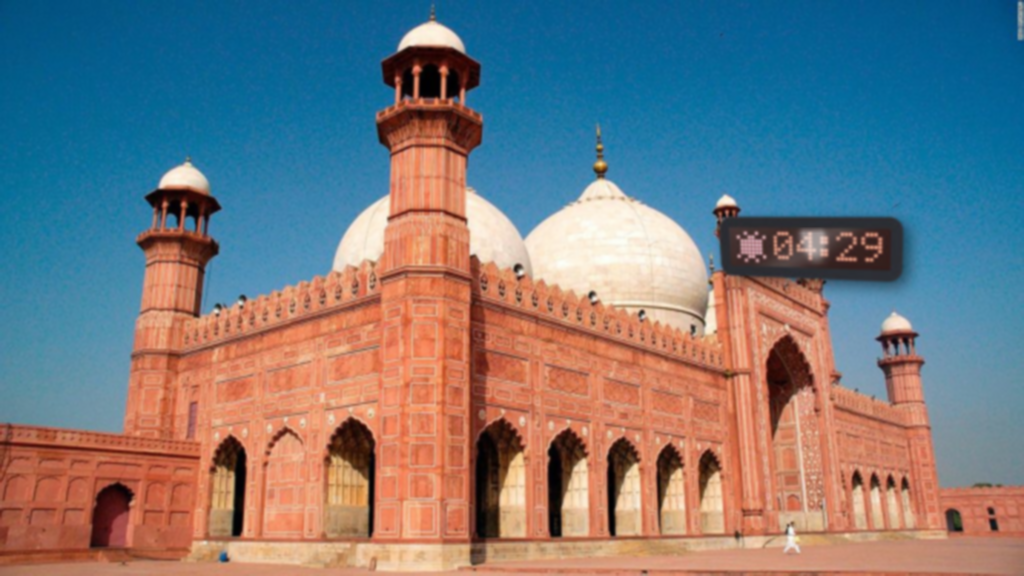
4:29
